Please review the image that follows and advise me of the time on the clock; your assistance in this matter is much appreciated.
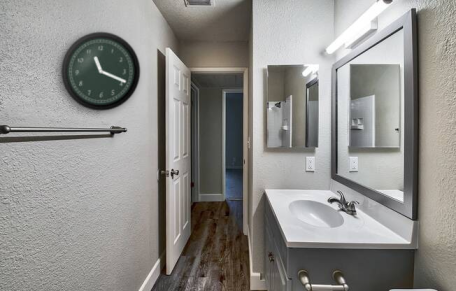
11:19
